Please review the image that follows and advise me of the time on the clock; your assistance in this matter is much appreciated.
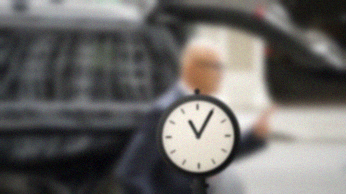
11:05
